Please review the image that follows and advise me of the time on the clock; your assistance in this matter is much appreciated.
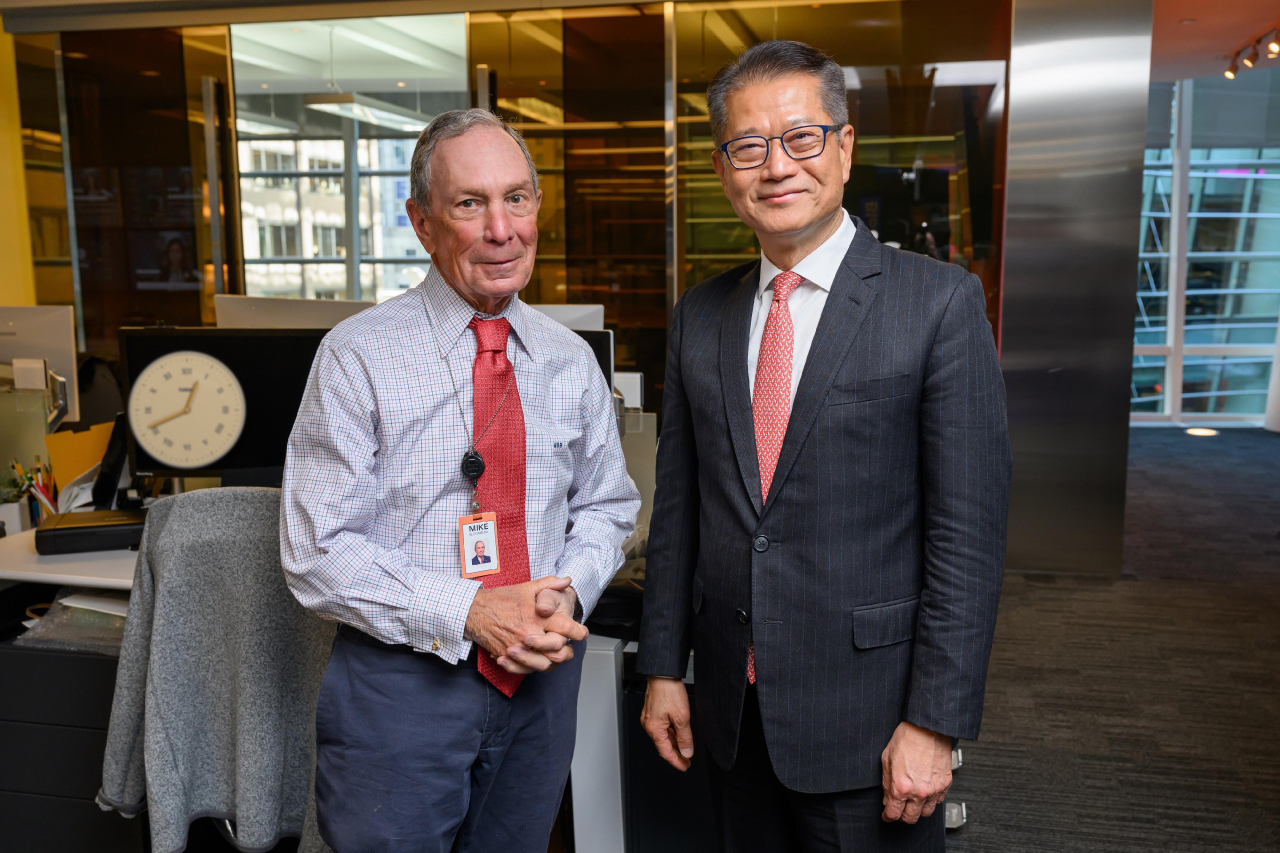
12:41
